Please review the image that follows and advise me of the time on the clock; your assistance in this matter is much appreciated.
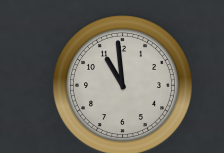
10:59
